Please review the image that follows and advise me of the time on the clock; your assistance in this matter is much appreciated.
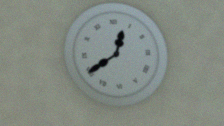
12:40
